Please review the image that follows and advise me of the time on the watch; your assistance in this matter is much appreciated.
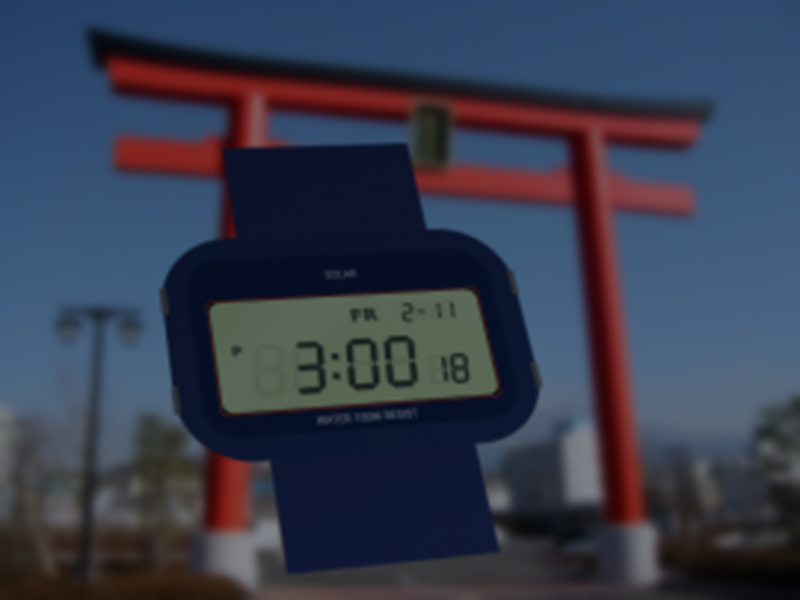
3:00:18
